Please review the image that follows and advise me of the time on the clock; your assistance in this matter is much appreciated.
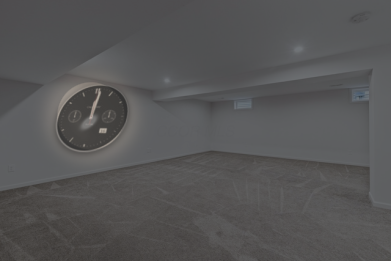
12:01
